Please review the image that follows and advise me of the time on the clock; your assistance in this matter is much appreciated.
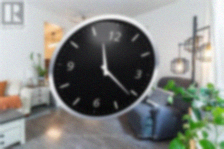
11:21
